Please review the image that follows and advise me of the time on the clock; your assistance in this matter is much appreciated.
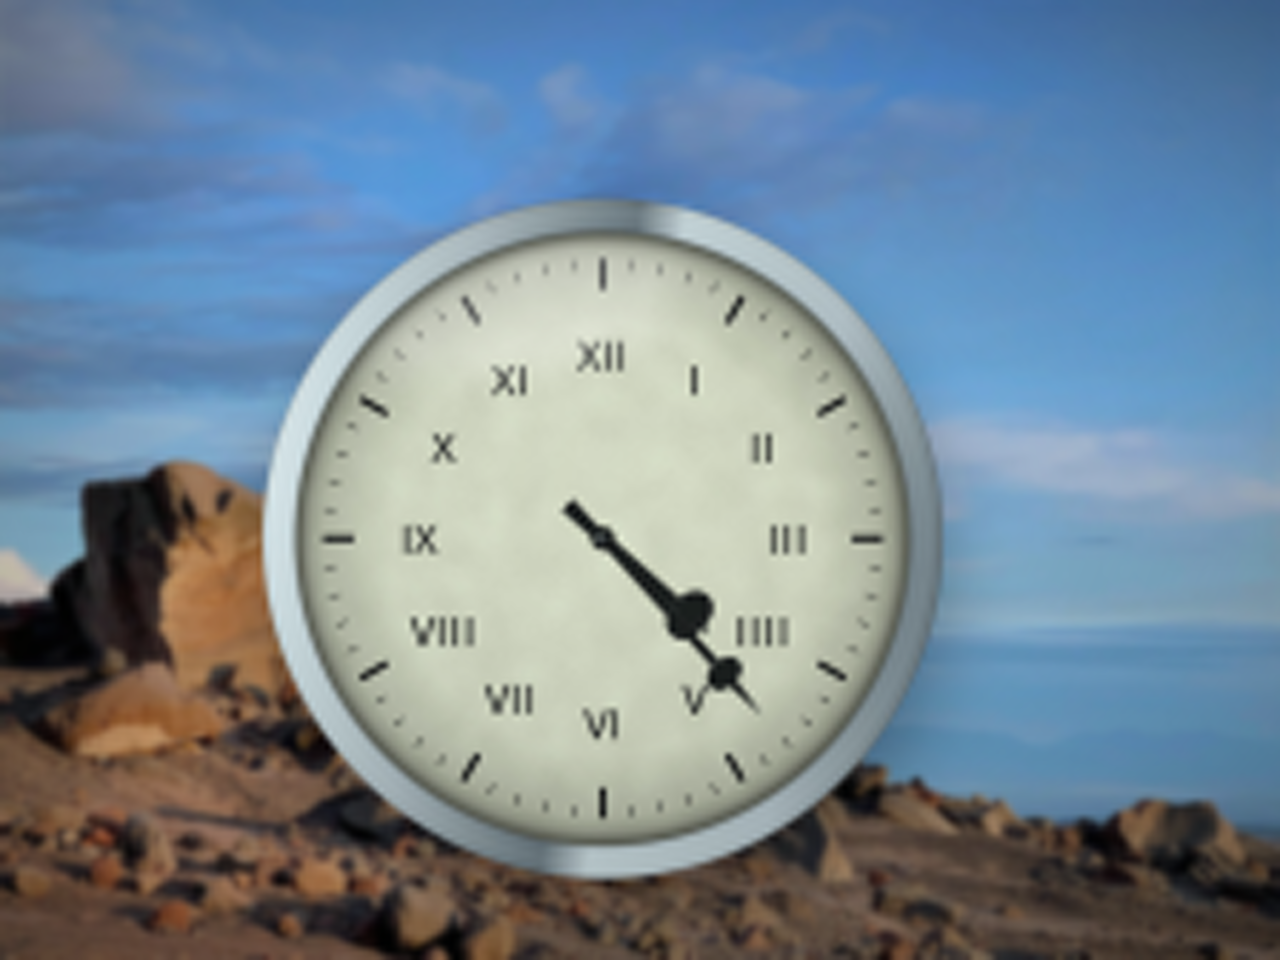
4:23
